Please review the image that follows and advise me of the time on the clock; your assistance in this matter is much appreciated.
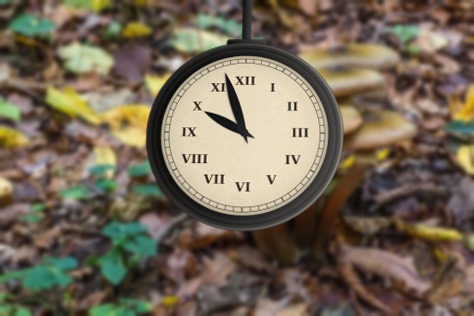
9:57
